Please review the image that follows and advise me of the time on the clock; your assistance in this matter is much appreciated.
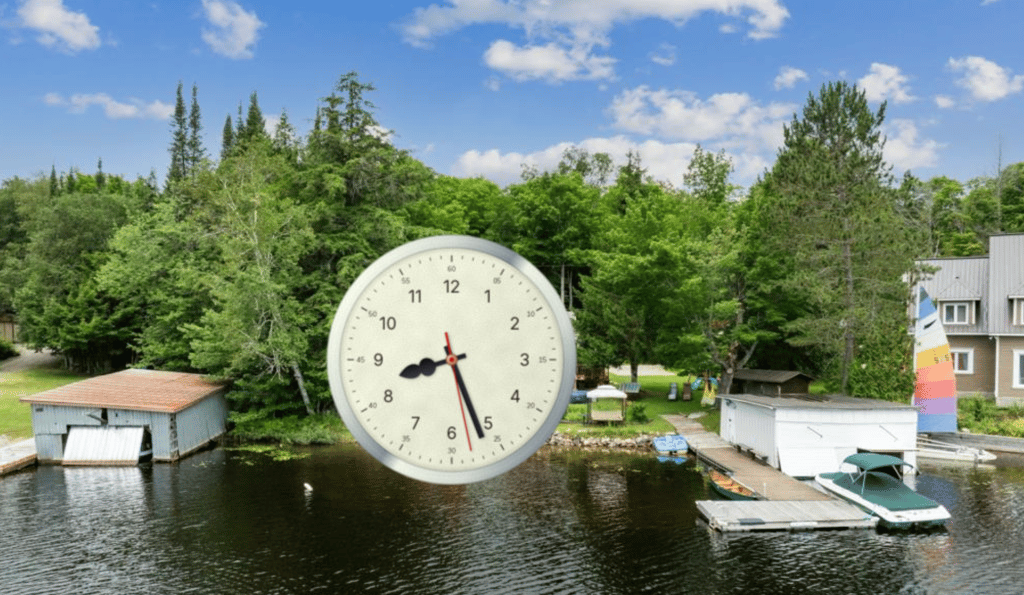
8:26:28
